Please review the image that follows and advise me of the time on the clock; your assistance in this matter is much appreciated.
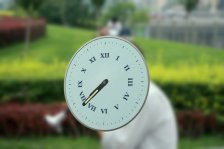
7:38
